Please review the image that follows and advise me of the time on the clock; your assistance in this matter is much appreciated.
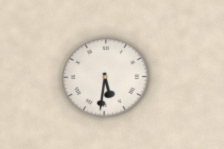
5:31
